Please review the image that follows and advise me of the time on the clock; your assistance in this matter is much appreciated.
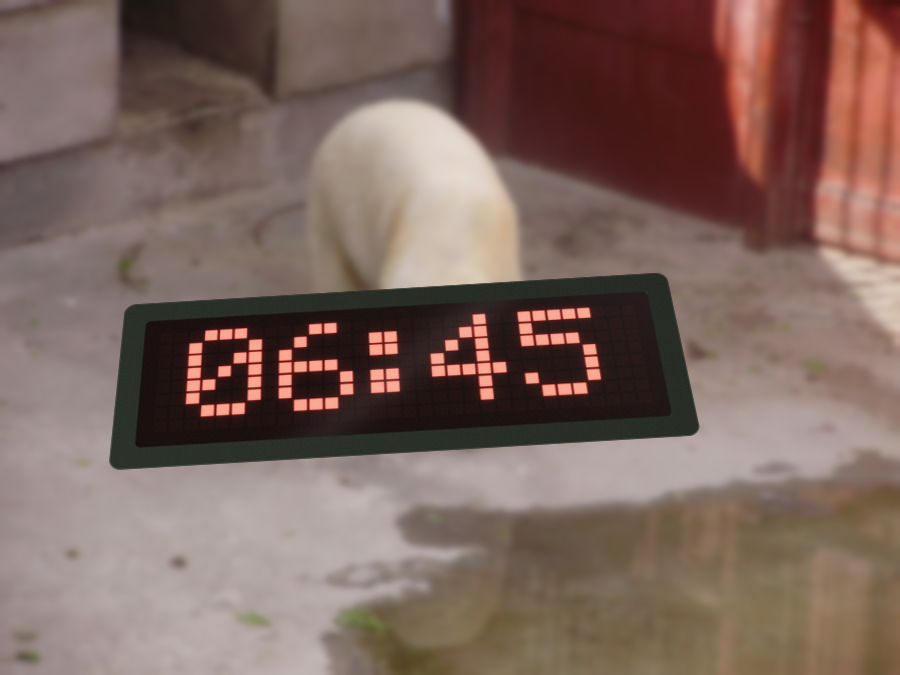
6:45
